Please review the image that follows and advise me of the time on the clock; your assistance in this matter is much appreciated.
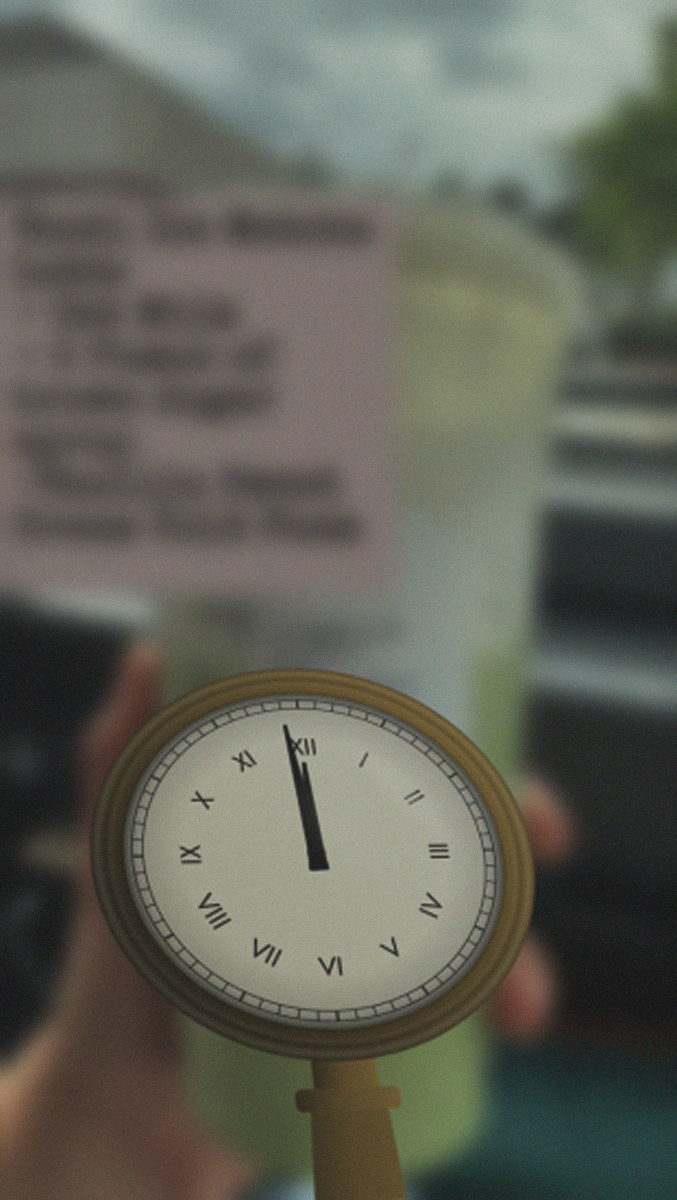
11:59
